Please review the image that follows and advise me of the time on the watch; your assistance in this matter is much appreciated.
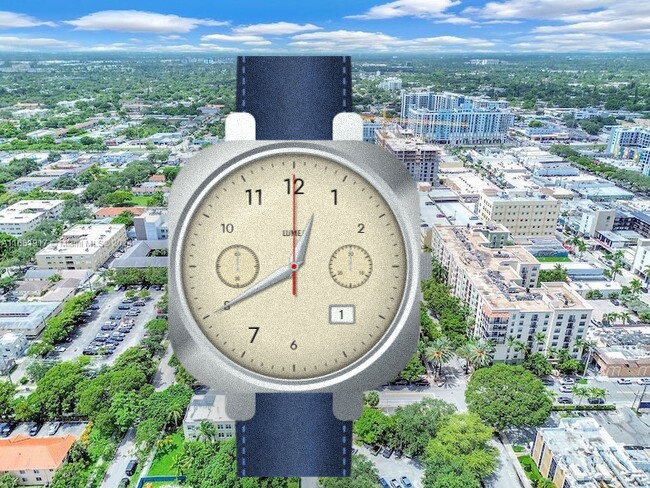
12:40
